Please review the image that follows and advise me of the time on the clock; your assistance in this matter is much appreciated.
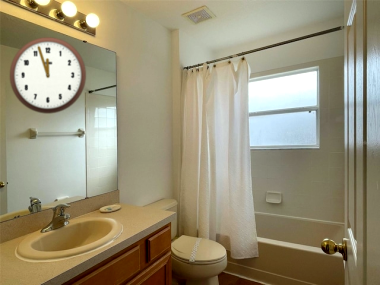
11:57
